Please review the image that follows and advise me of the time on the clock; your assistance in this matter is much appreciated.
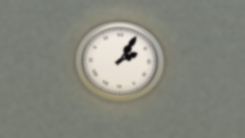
2:05
